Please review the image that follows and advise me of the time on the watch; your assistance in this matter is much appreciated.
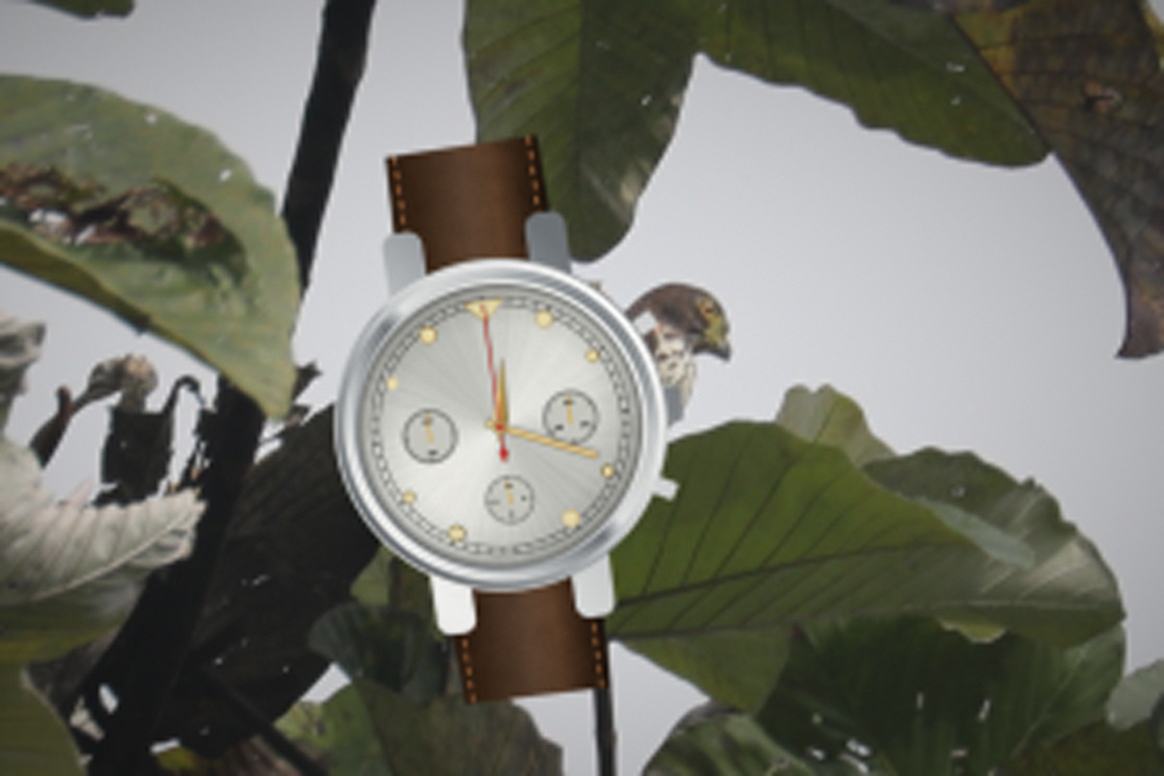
12:19
